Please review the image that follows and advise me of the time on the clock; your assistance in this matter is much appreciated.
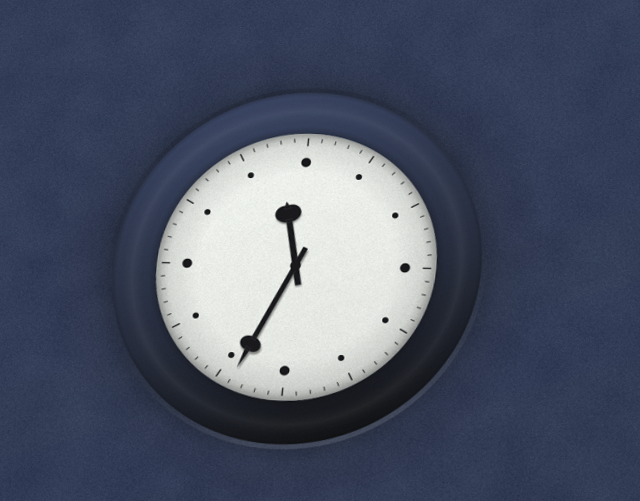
11:34
